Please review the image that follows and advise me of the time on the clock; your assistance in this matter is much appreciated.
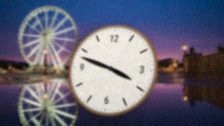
3:48
